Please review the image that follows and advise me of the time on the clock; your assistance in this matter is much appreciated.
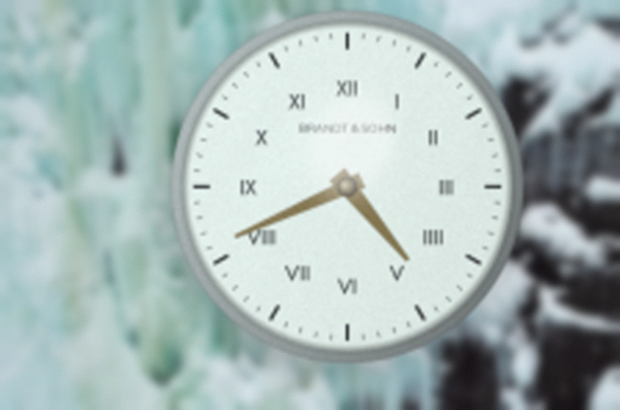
4:41
